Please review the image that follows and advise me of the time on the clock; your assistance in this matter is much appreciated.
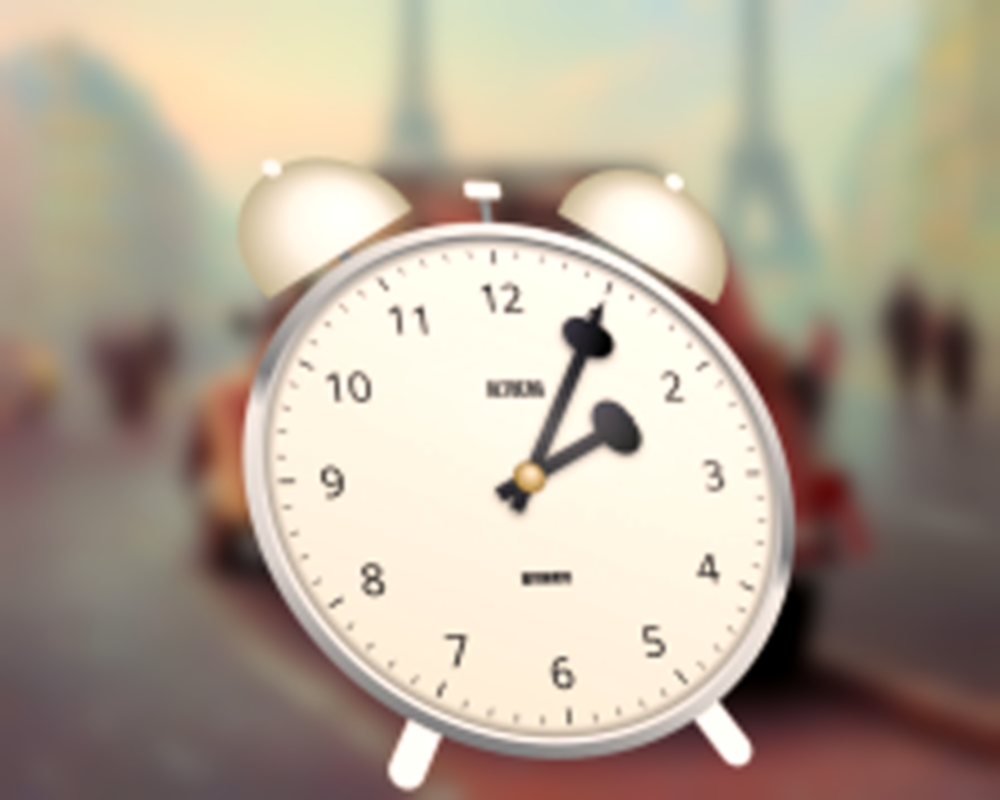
2:05
